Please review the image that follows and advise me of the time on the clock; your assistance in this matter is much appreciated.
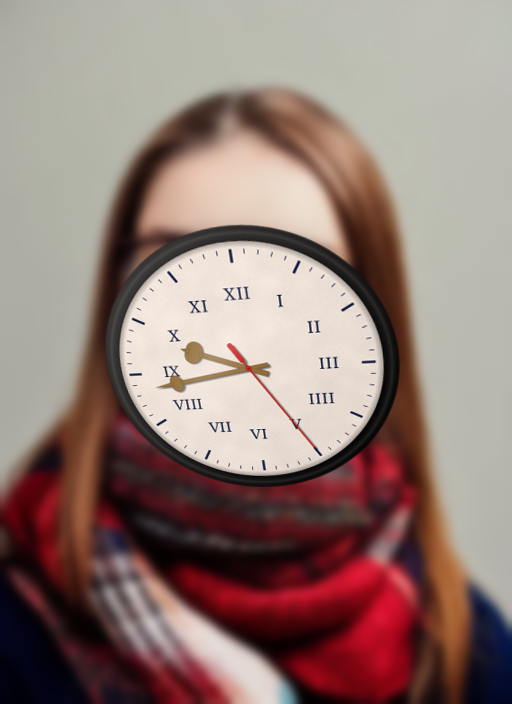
9:43:25
